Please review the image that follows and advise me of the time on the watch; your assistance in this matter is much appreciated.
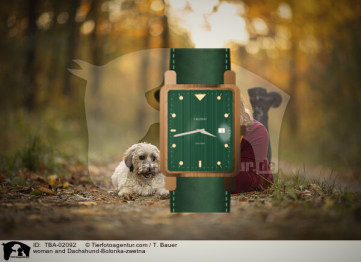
3:43
